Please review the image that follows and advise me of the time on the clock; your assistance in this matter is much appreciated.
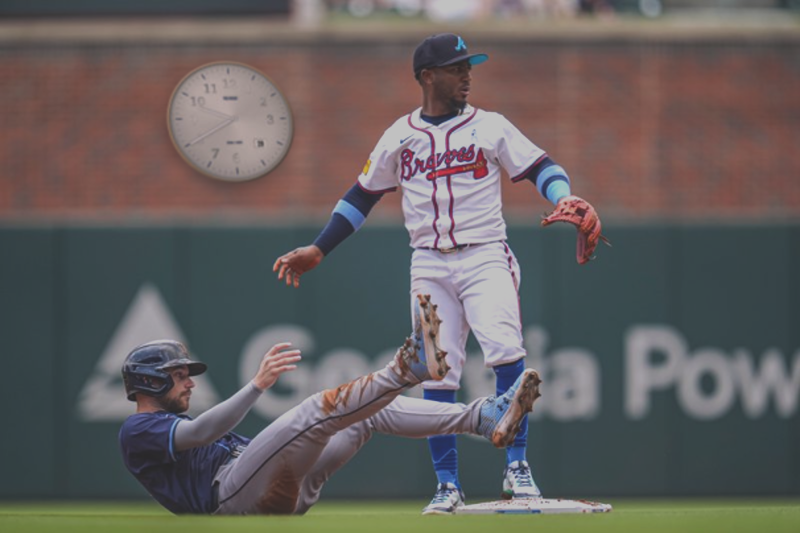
9:40
